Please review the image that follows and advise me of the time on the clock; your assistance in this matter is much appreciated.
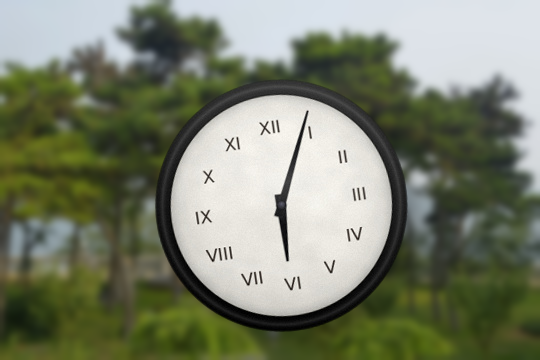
6:04
